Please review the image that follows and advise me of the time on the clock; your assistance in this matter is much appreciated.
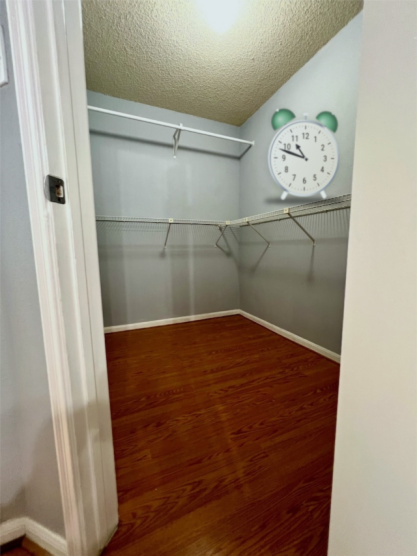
10:48
